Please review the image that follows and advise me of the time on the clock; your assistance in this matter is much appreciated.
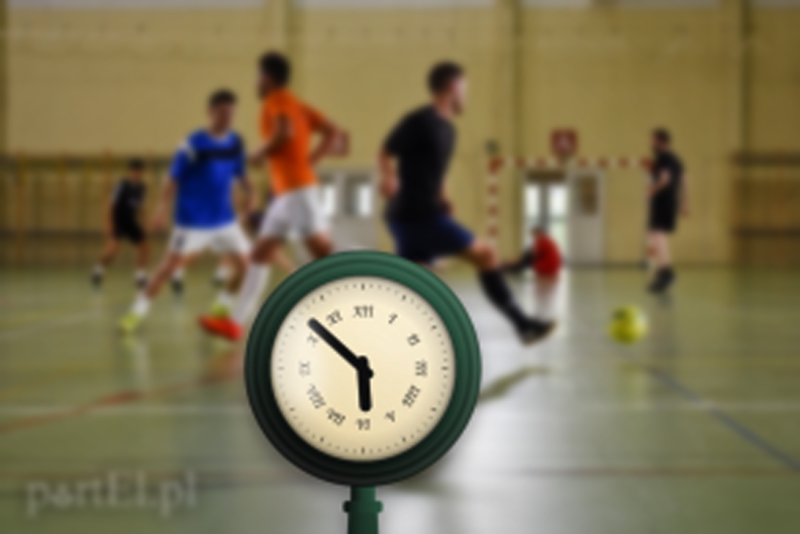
5:52
